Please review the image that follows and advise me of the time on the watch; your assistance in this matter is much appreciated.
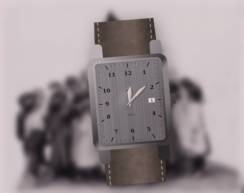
12:08
